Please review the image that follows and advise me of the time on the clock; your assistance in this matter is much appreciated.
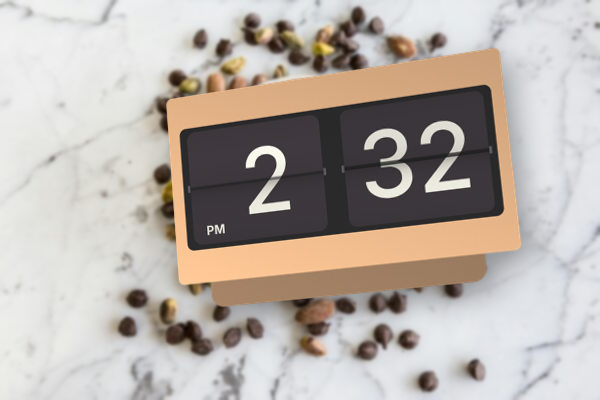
2:32
